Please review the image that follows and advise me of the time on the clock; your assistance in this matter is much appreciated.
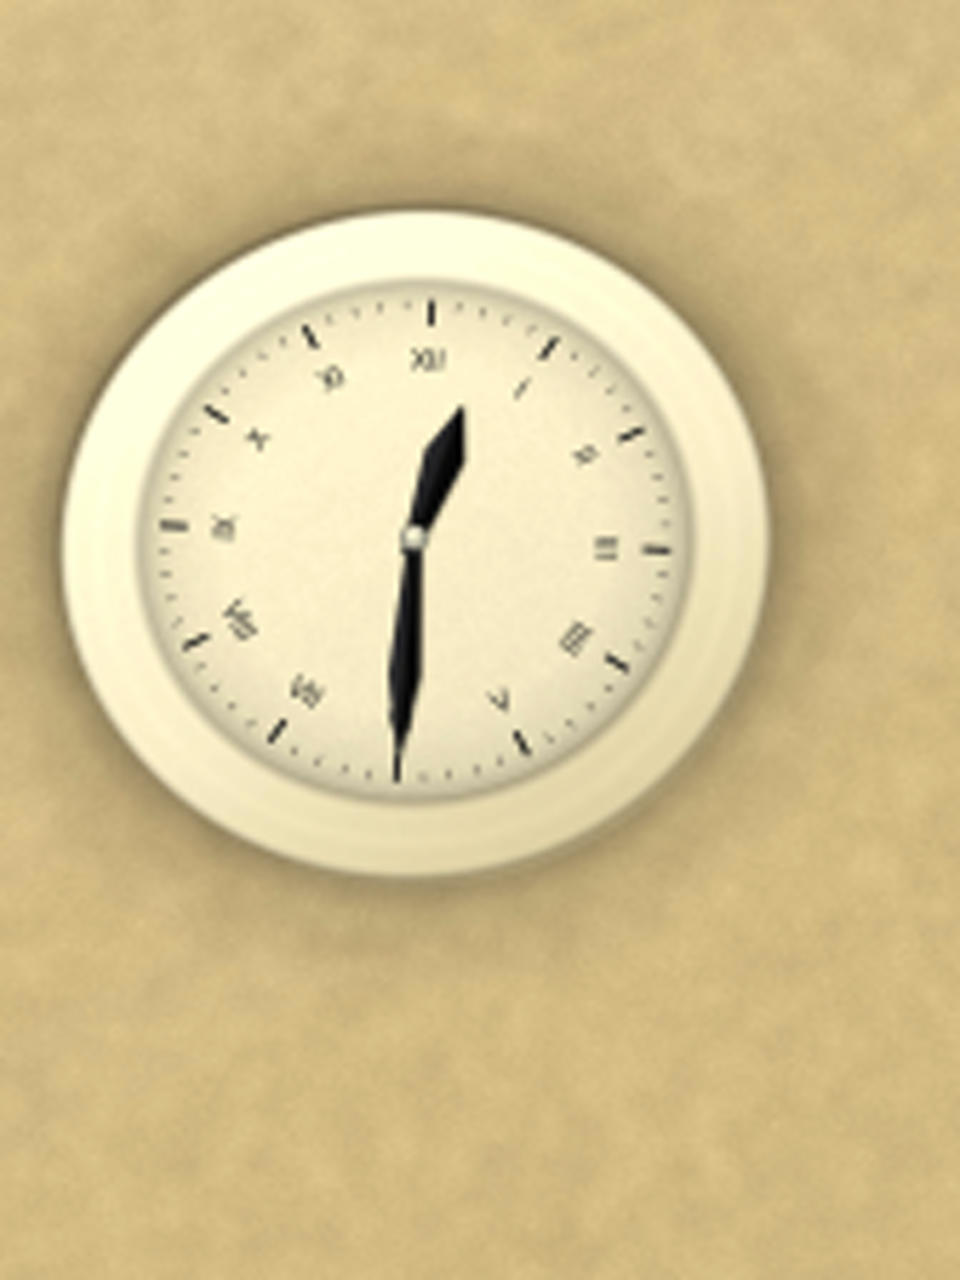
12:30
